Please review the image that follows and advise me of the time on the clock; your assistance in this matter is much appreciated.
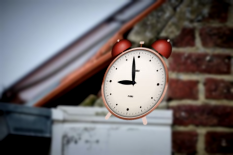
8:58
